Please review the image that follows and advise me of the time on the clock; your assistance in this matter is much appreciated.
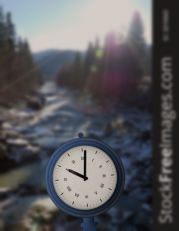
10:01
